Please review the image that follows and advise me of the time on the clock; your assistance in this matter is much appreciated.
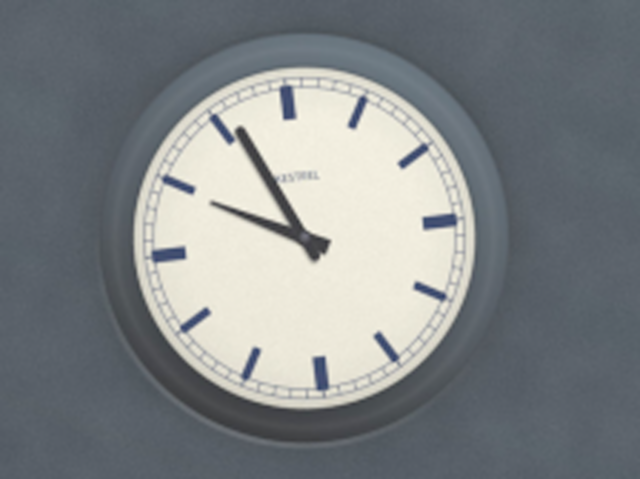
9:56
